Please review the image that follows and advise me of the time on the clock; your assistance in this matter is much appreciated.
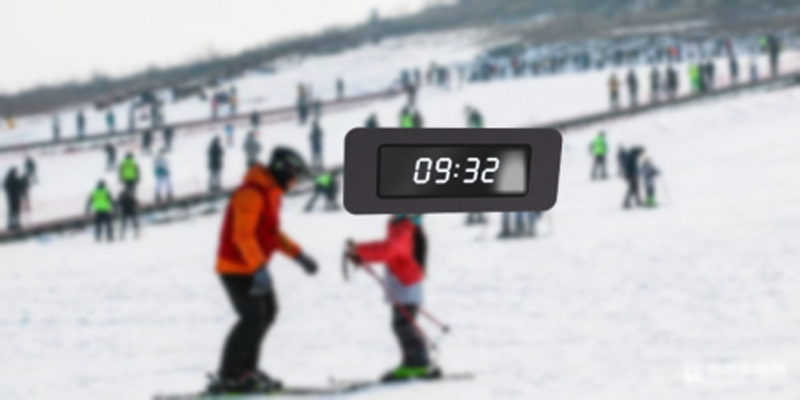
9:32
